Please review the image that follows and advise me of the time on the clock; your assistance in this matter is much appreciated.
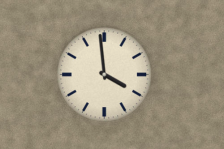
3:59
